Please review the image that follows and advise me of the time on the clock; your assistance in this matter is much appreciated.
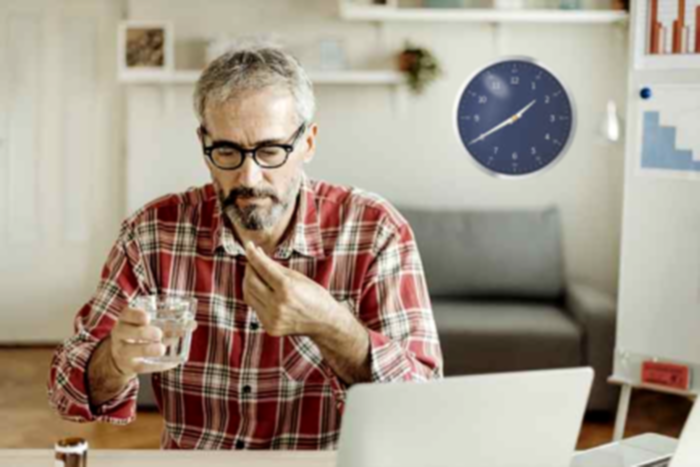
1:40
